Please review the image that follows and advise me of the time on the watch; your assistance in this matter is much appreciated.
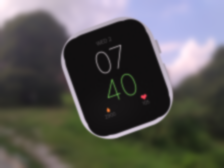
7:40
